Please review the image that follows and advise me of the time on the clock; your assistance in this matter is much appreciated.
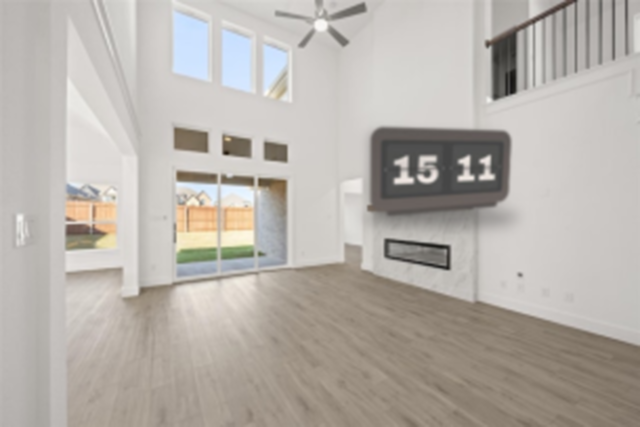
15:11
